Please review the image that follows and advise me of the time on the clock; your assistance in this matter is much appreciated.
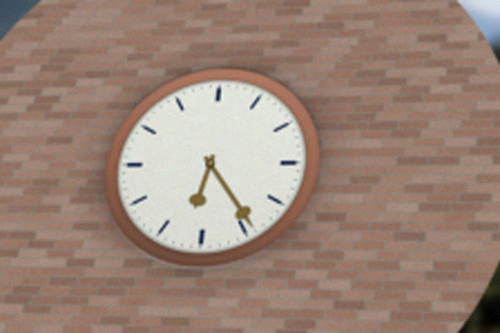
6:24
